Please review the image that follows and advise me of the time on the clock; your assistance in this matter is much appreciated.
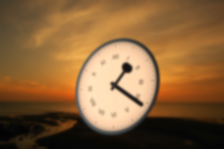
1:21
